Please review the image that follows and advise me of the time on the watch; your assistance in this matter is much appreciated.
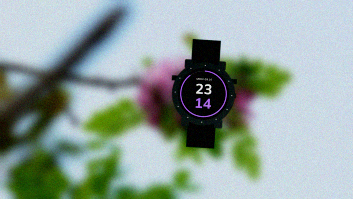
23:14
